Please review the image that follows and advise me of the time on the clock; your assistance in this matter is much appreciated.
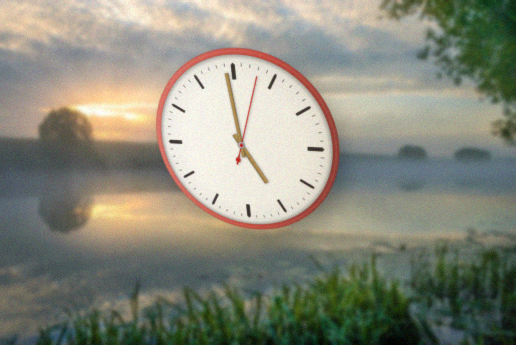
4:59:03
